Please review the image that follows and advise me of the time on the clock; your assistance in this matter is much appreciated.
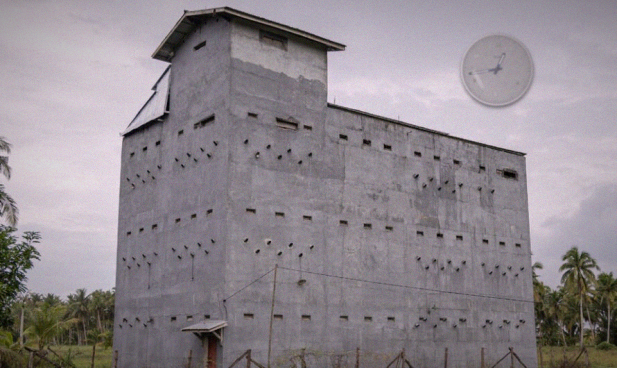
12:43
